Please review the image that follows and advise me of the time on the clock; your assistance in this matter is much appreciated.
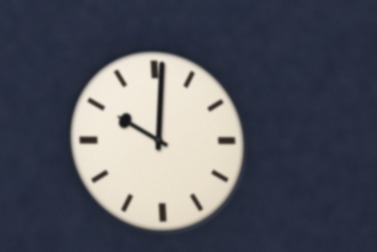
10:01
